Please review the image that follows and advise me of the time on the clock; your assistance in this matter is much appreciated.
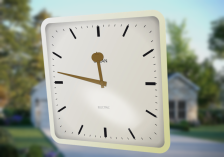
11:47
